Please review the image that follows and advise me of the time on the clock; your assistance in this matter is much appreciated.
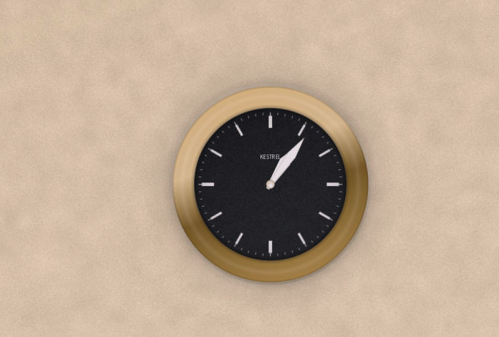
1:06
